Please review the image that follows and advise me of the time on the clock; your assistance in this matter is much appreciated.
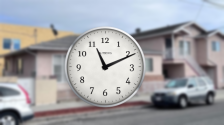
11:11
